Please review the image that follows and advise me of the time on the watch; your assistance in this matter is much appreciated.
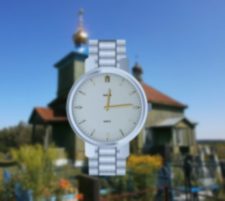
12:14
